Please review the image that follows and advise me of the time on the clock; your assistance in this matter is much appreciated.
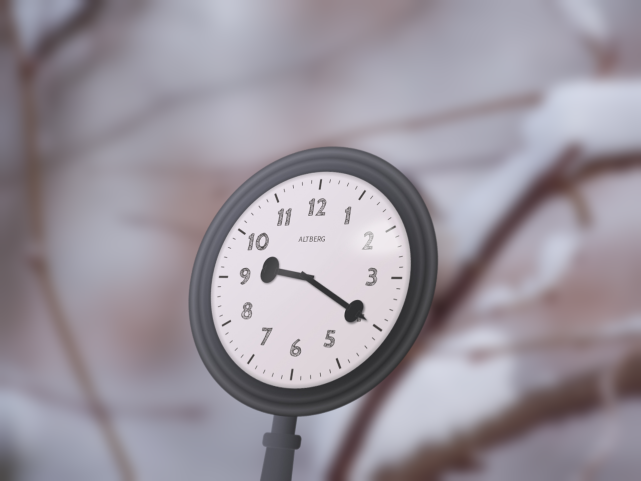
9:20
